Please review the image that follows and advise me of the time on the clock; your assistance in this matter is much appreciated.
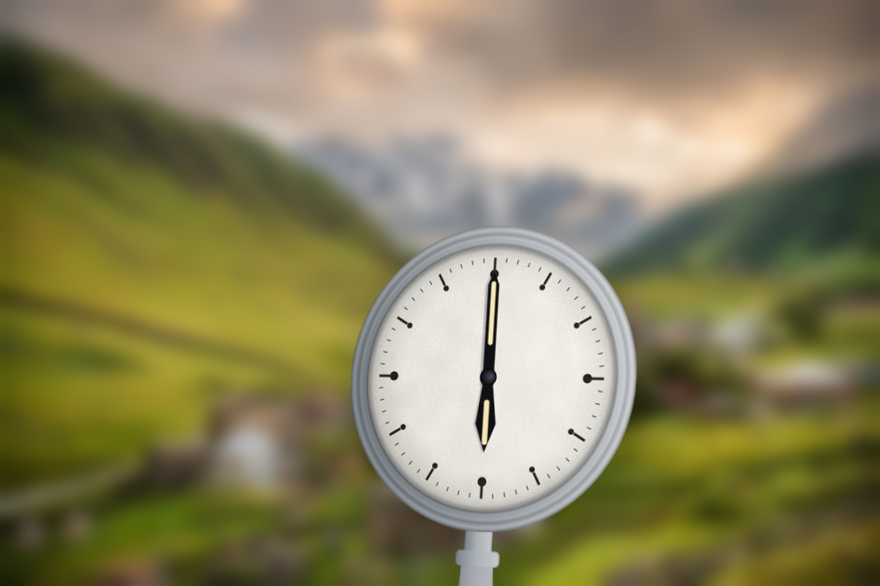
6:00
